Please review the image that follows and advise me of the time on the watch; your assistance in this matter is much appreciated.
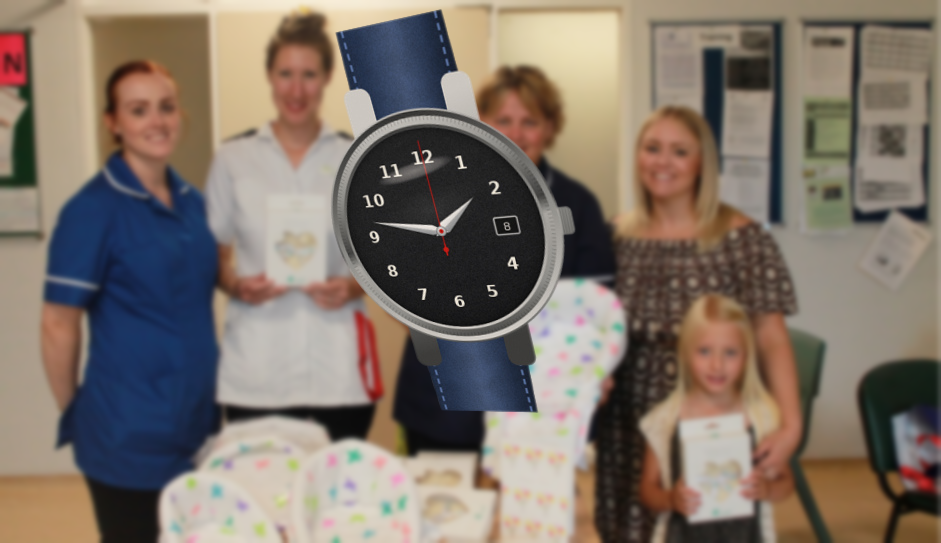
1:47:00
